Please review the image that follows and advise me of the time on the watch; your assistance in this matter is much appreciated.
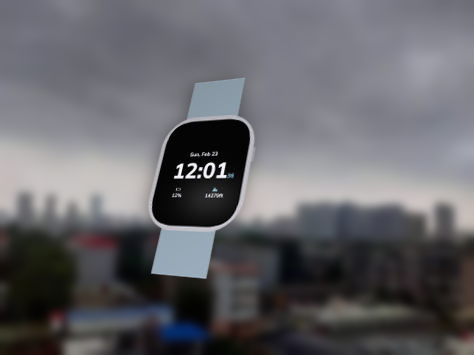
12:01
